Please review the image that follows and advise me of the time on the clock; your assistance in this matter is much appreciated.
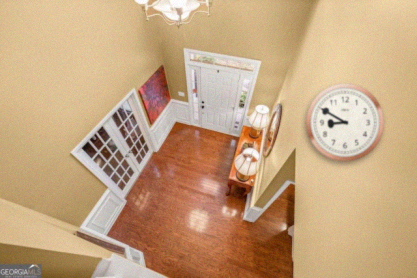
8:50
